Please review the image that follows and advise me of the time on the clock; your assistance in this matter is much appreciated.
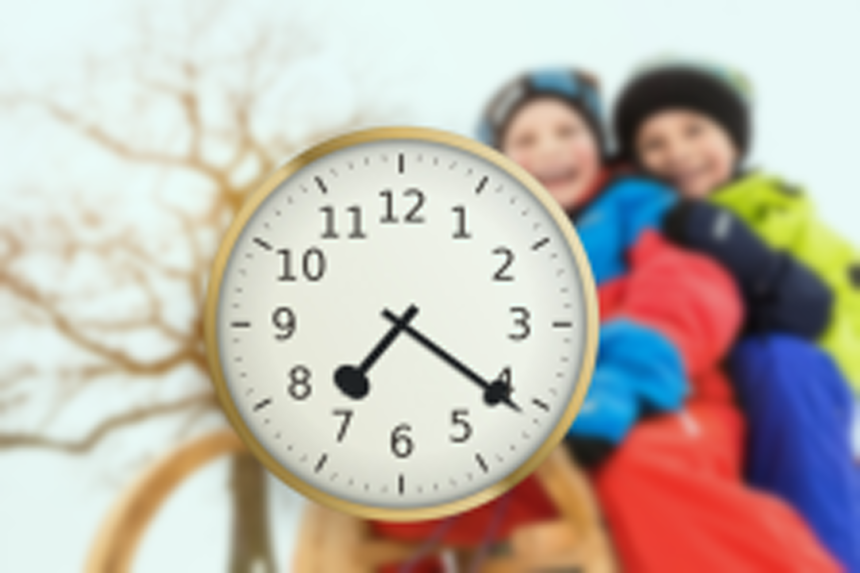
7:21
